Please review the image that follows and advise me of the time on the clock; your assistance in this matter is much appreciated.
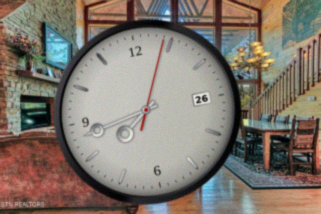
7:43:04
